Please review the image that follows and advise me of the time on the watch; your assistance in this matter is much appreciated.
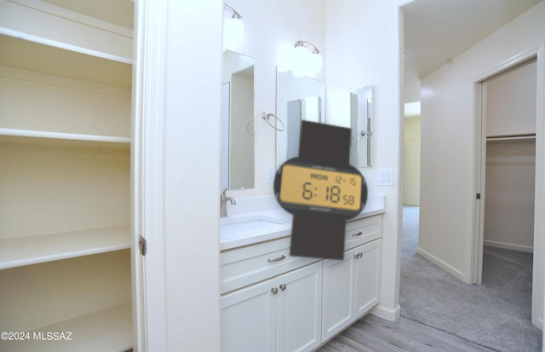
6:18
